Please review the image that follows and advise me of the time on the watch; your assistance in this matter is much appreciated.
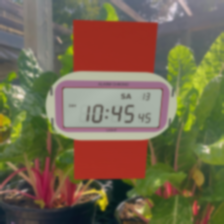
10:45
